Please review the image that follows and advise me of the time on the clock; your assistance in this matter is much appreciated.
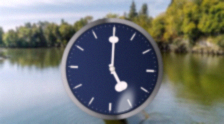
5:00
